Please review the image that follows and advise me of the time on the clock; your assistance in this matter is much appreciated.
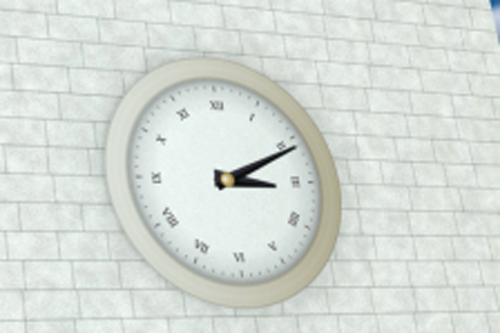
3:11
